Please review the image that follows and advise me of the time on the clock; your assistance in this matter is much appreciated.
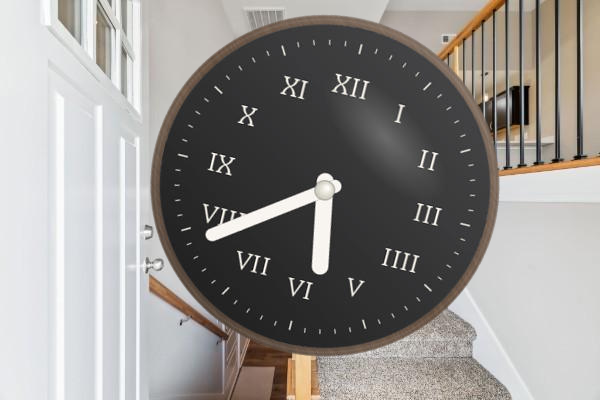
5:39
